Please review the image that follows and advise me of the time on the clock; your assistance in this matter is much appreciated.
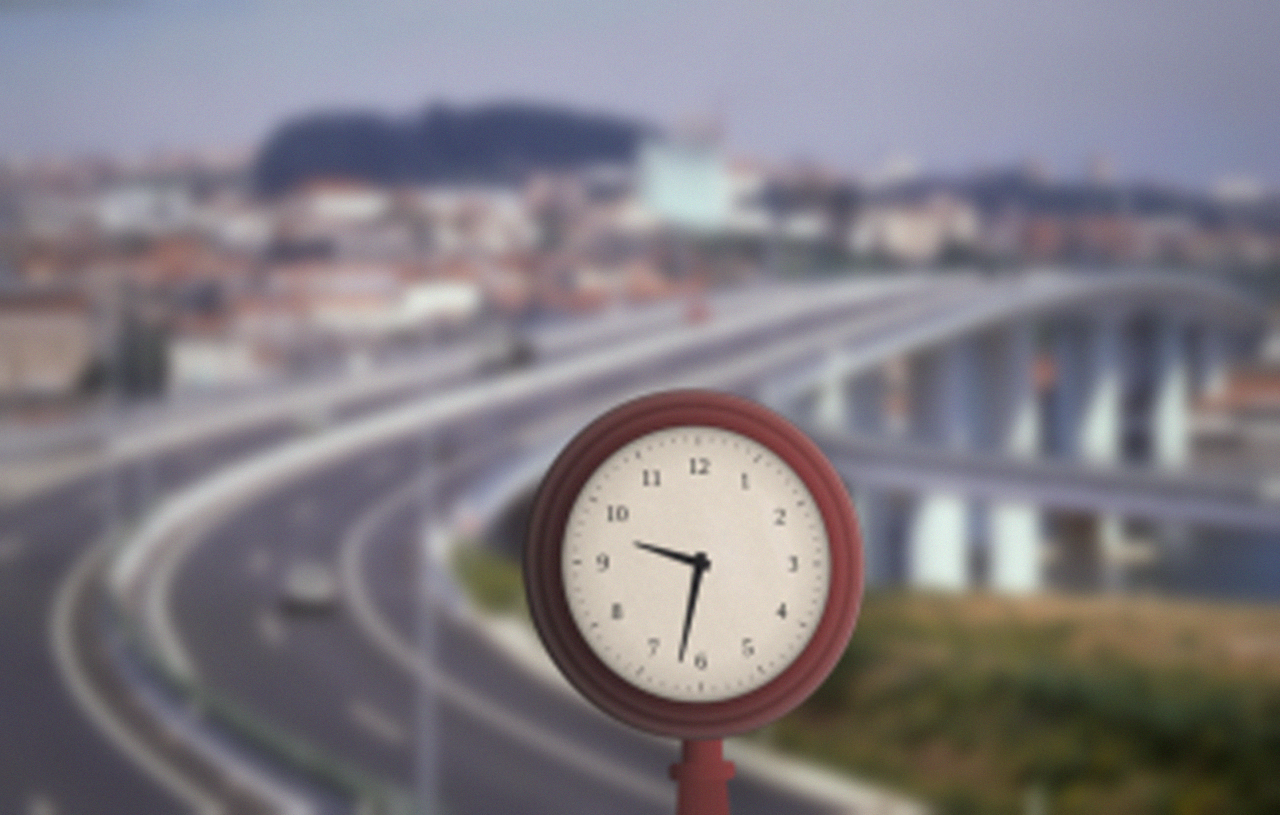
9:32
